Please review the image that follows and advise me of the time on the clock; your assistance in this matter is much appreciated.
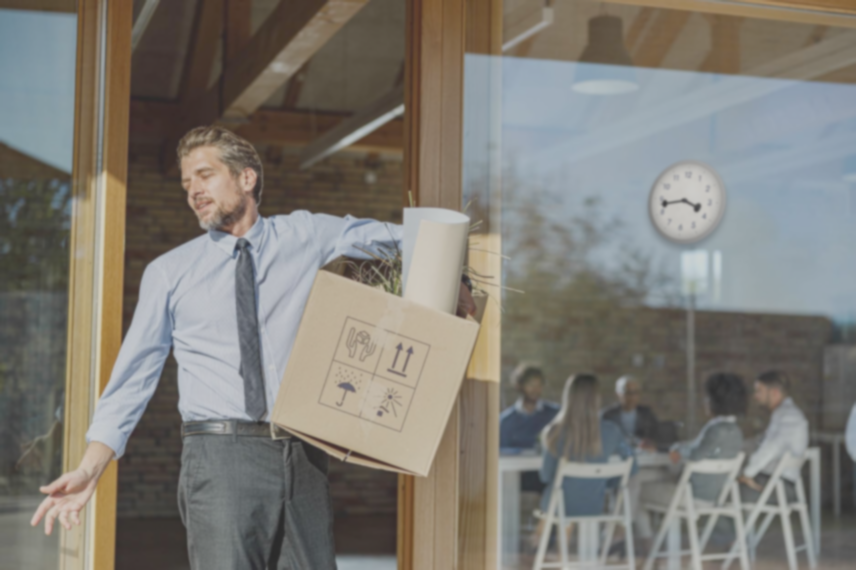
3:43
